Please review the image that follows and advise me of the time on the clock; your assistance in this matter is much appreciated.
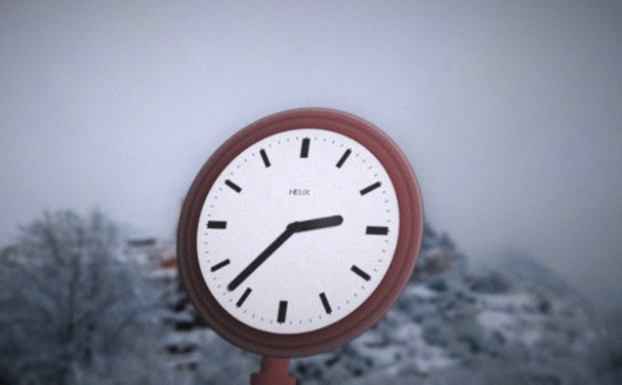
2:37
